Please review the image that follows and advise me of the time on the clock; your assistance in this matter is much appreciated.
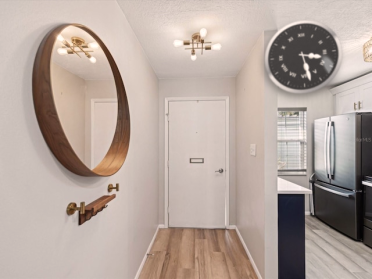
3:28
